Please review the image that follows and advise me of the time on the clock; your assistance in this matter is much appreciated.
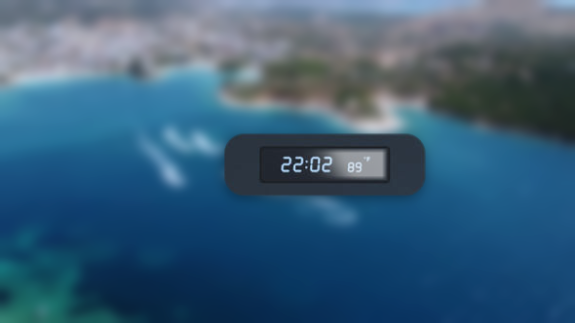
22:02
